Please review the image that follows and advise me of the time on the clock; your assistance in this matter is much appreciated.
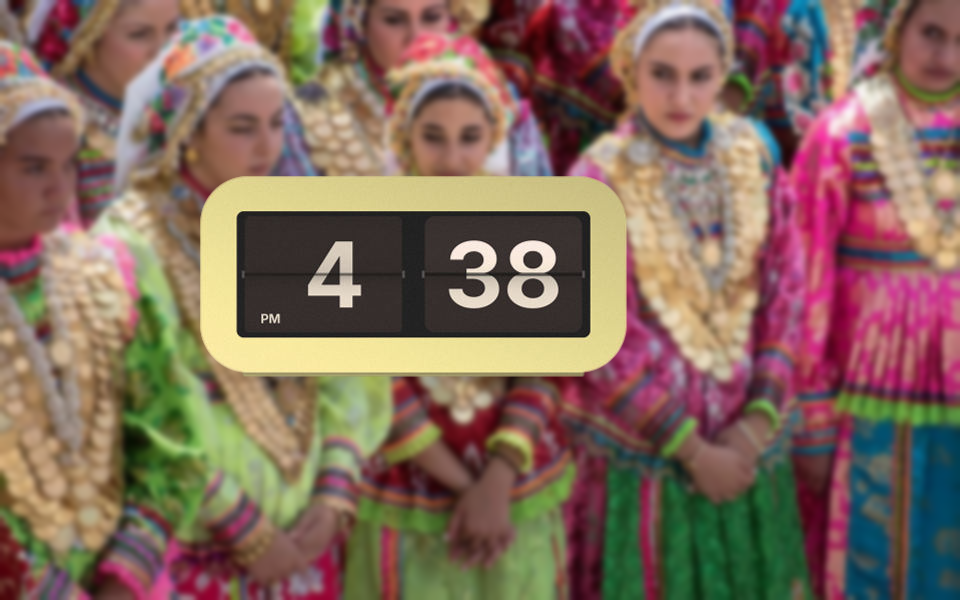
4:38
